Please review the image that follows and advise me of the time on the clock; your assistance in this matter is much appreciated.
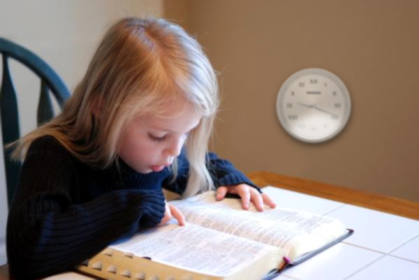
9:19
